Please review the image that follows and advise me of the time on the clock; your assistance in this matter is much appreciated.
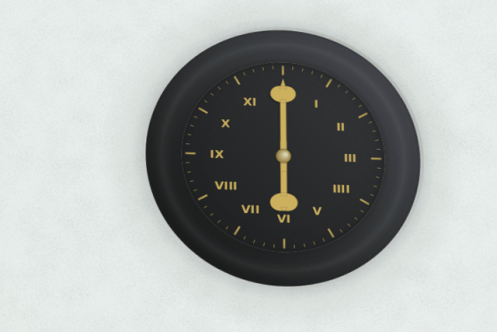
6:00
